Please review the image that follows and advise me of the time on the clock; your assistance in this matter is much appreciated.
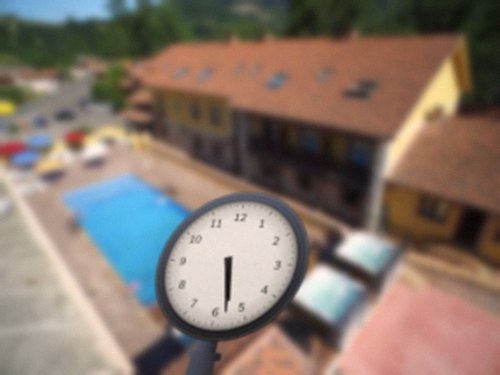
5:28
